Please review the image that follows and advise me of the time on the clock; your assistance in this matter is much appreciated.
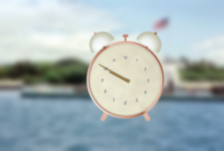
9:50
